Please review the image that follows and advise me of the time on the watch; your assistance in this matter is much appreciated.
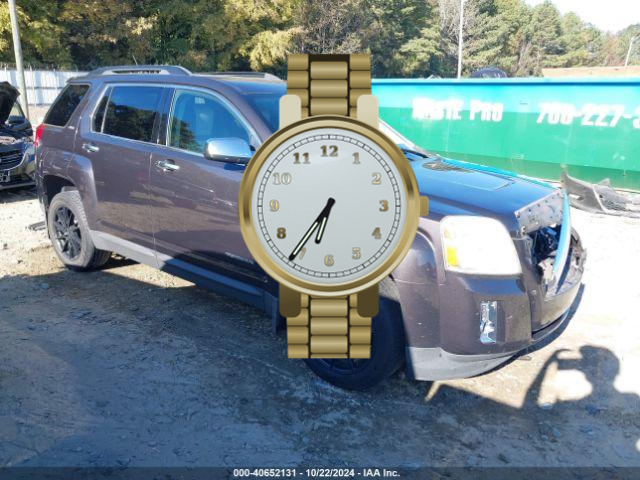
6:36
